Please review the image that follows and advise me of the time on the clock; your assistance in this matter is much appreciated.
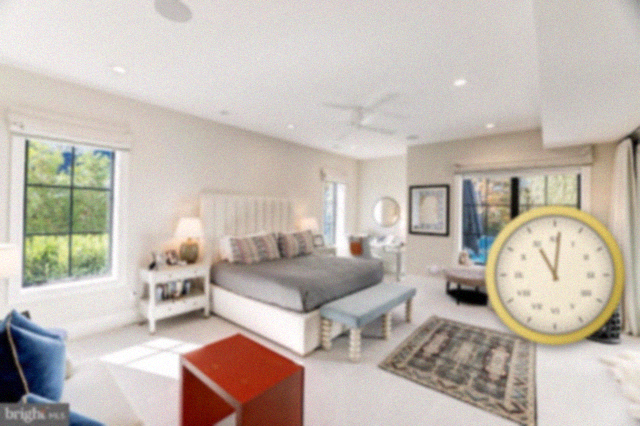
11:01
